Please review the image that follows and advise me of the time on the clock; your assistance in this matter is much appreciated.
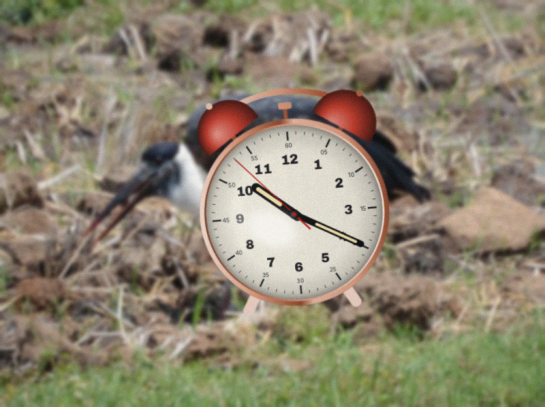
10:19:53
